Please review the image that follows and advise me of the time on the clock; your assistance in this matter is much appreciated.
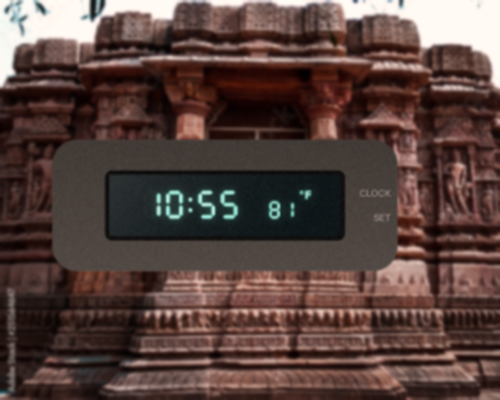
10:55
